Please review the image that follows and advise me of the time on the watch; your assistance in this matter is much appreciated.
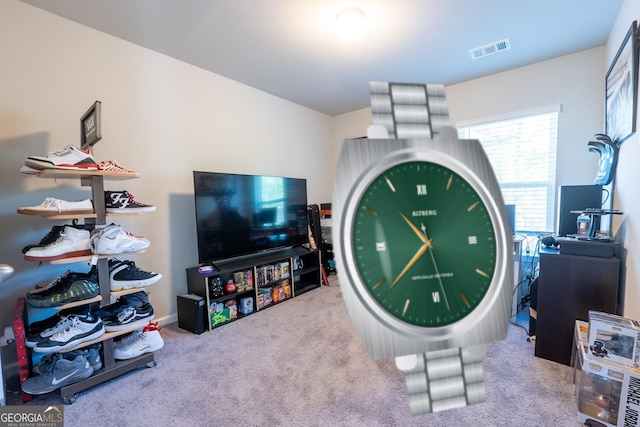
10:38:28
